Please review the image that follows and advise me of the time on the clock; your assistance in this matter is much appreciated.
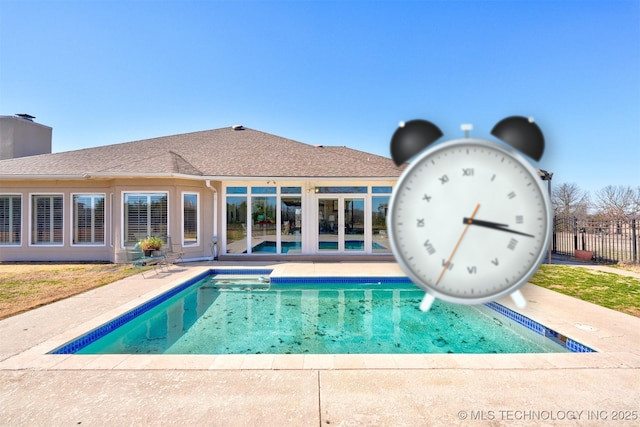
3:17:35
